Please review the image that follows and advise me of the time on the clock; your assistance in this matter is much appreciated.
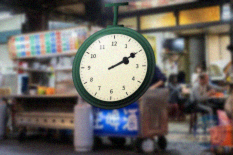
2:10
